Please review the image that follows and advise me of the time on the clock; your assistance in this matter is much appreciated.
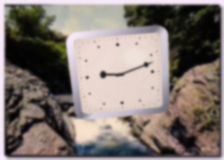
9:12
